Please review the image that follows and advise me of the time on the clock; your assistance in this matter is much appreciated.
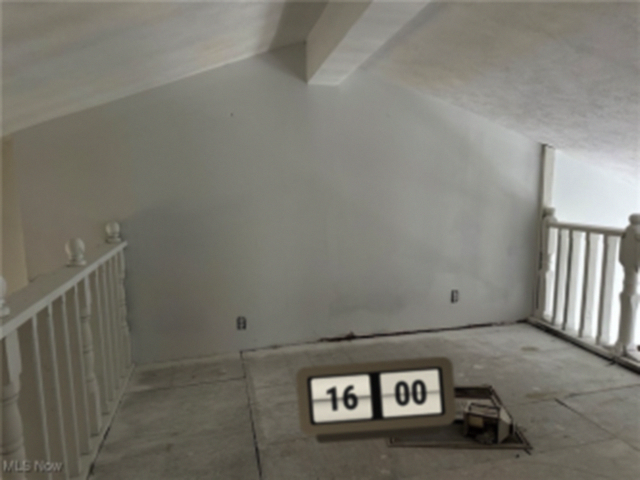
16:00
